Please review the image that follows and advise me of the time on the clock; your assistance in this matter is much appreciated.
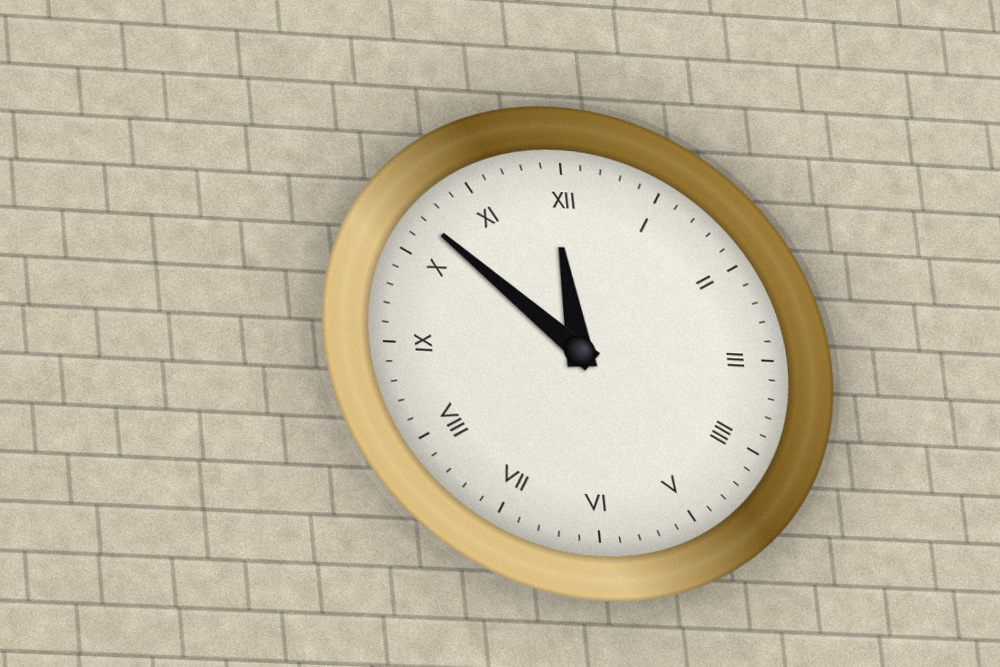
11:52
